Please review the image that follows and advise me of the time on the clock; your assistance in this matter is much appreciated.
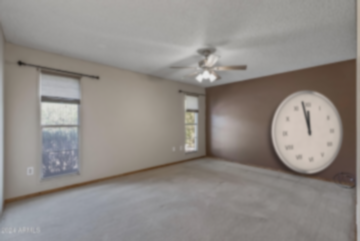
11:58
